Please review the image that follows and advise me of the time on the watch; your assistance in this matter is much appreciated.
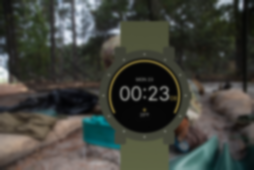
0:23
